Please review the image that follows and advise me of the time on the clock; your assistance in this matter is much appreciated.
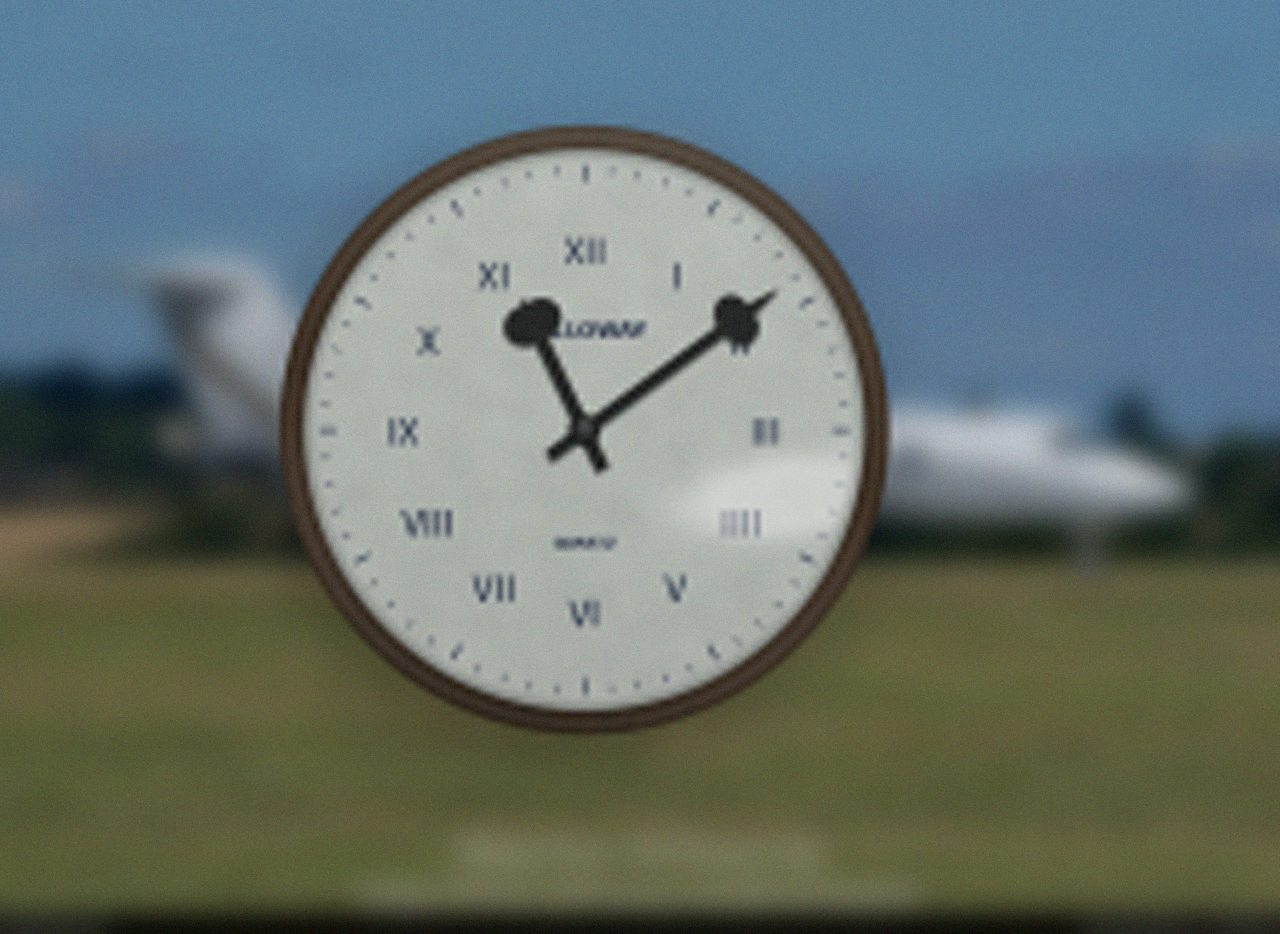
11:09
